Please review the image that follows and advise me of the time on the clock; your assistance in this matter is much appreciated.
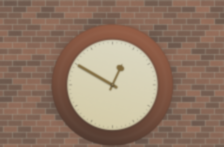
12:50
